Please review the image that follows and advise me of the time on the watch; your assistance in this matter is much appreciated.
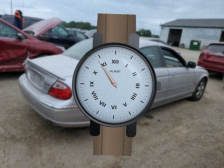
10:54
